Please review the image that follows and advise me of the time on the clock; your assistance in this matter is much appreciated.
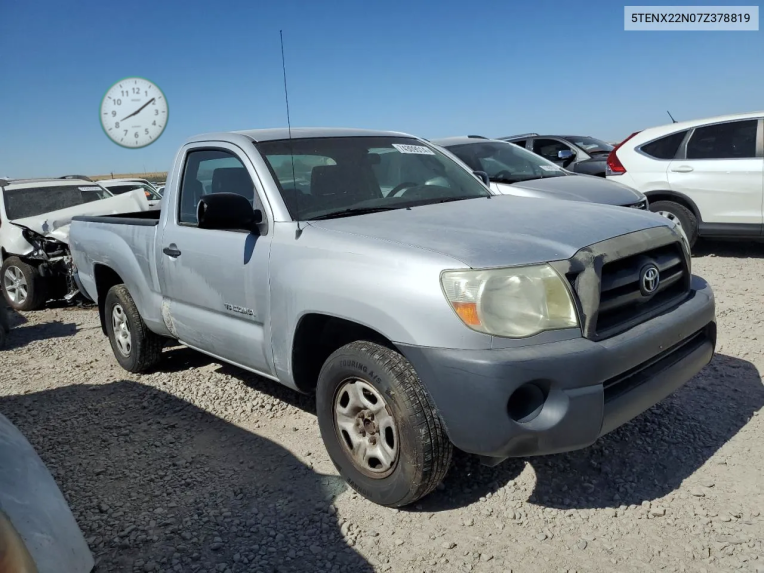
8:09
